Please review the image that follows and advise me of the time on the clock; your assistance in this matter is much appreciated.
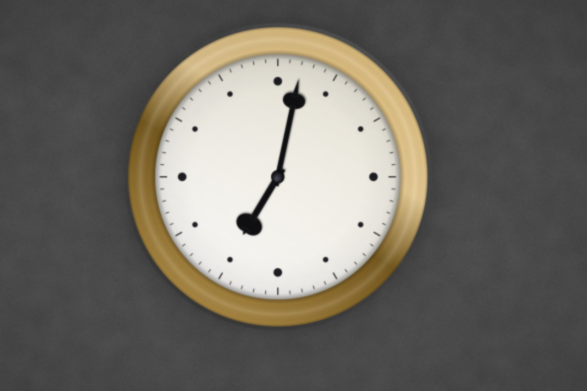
7:02
